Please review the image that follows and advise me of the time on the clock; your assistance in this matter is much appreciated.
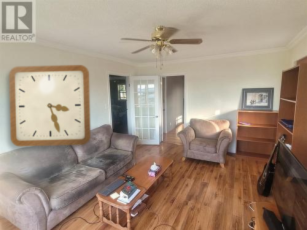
3:27
